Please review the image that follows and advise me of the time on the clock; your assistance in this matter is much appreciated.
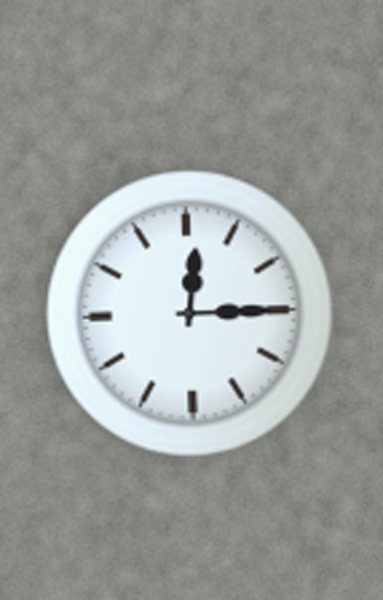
12:15
